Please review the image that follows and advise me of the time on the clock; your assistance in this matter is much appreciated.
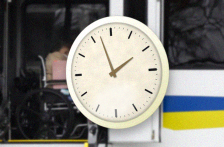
1:57
